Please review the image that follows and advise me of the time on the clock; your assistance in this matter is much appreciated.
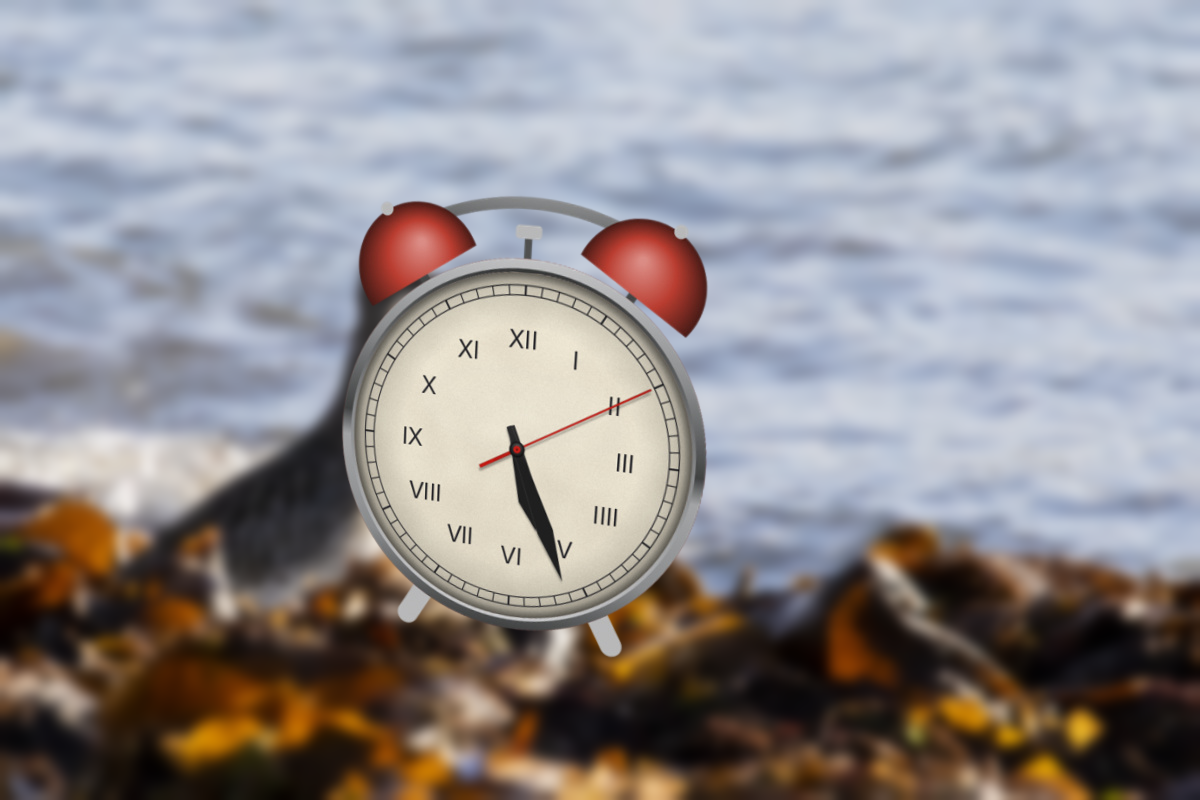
5:26:10
